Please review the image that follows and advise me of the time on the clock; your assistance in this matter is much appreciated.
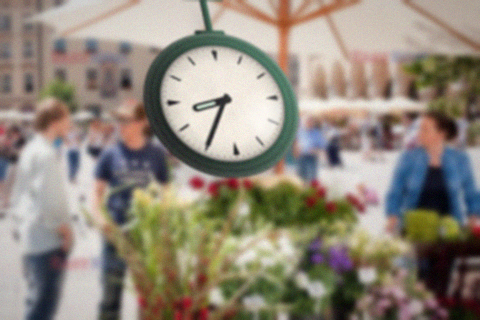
8:35
